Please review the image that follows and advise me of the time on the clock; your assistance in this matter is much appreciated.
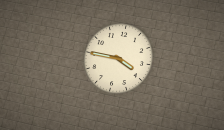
3:45
